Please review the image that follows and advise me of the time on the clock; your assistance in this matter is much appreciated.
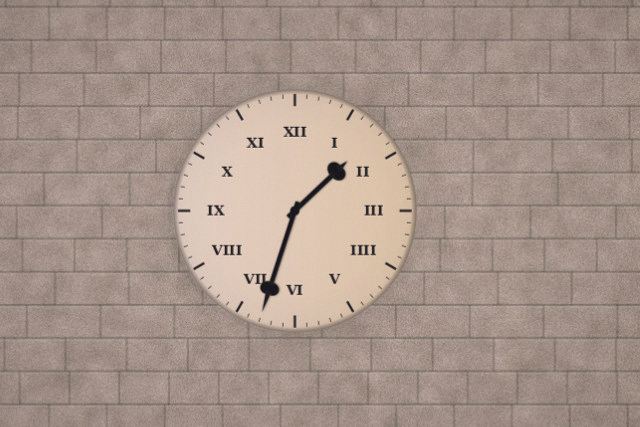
1:33
